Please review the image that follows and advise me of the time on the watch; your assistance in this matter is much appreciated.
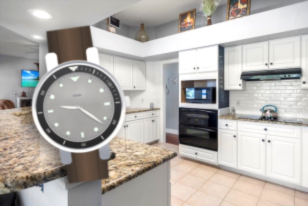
9:22
